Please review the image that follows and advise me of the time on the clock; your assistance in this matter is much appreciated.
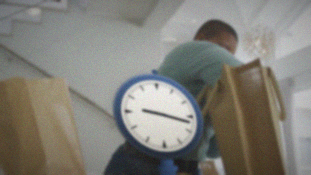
9:17
